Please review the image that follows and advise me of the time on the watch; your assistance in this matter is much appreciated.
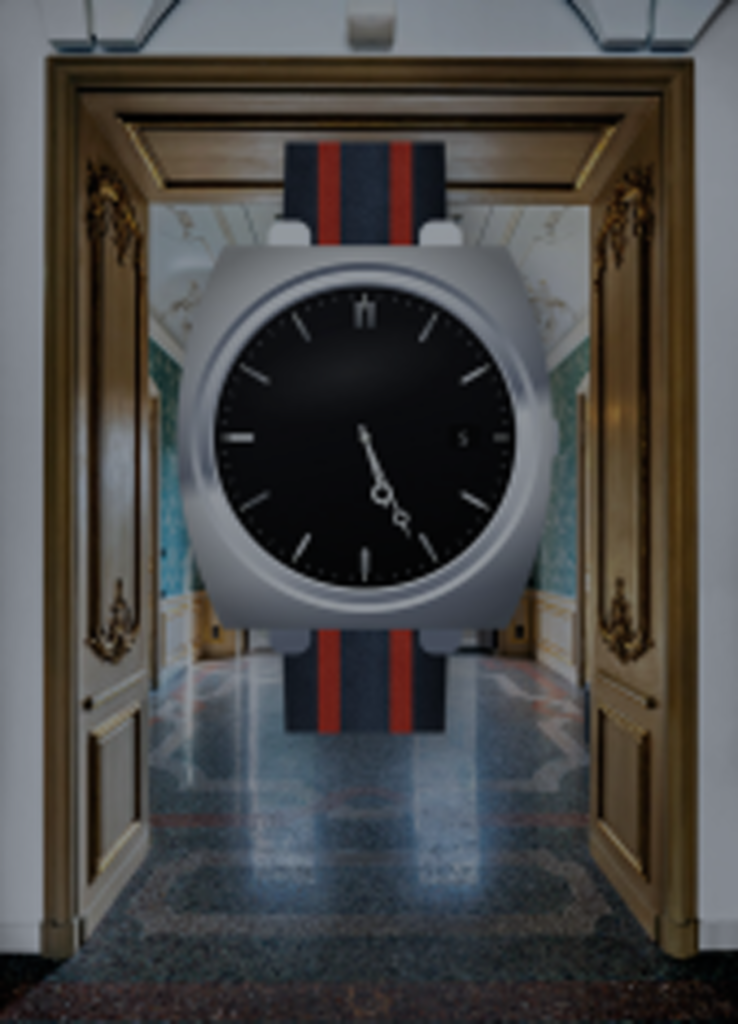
5:26
